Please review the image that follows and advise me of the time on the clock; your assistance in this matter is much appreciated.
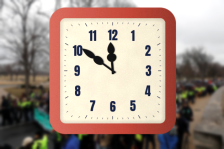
11:51
